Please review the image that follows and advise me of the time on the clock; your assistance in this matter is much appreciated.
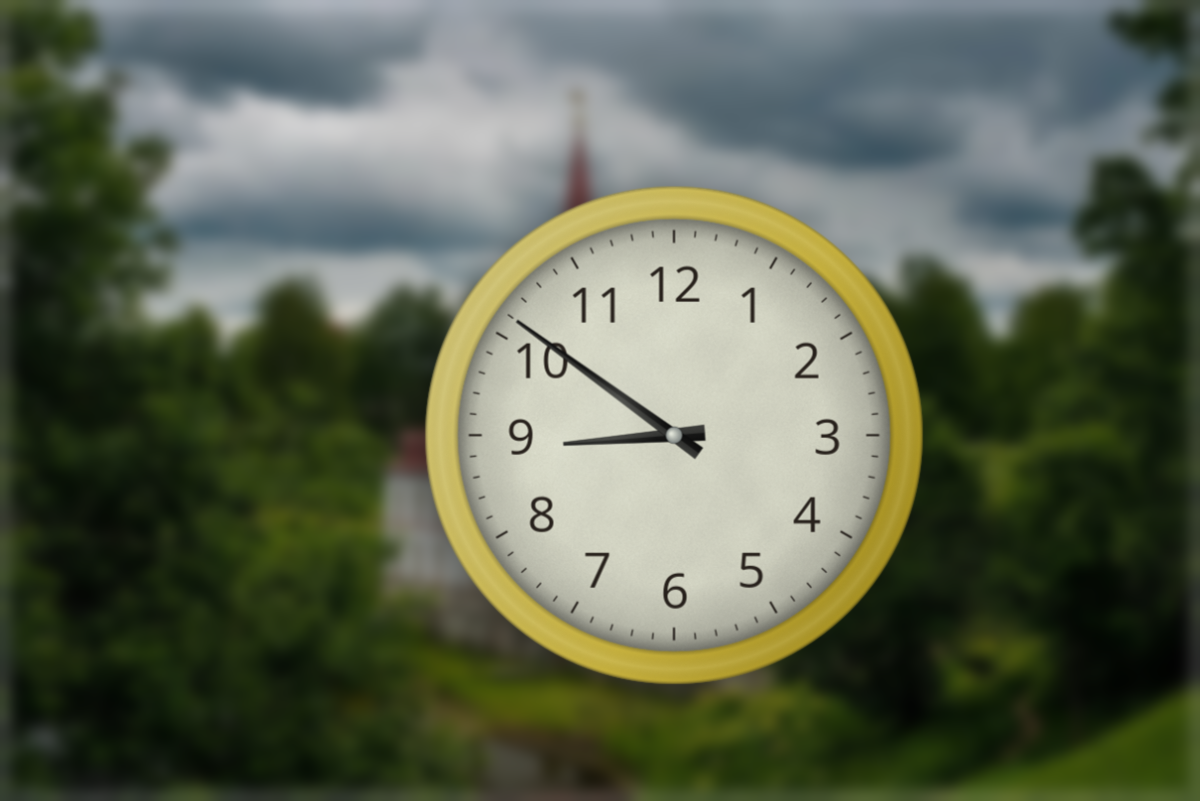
8:51
